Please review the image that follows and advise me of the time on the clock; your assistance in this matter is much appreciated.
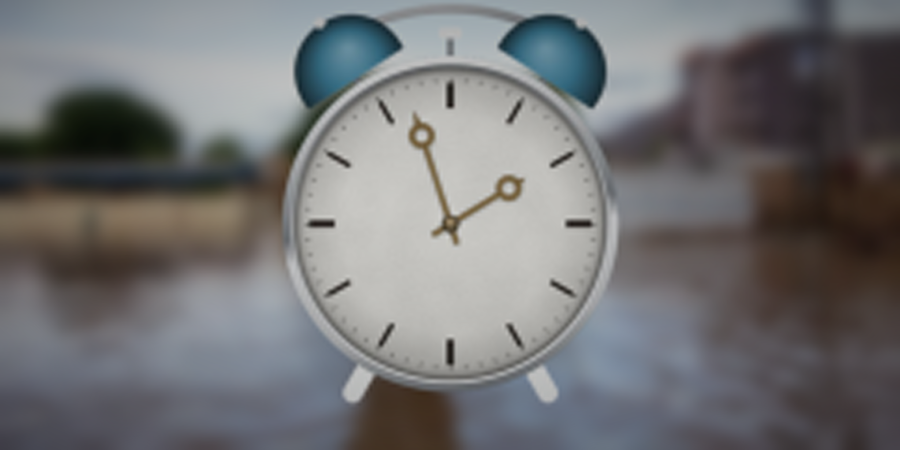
1:57
